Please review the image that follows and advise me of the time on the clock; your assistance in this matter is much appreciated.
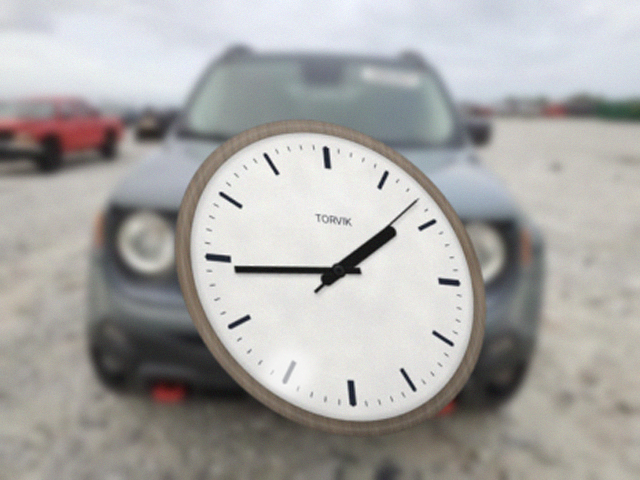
1:44:08
